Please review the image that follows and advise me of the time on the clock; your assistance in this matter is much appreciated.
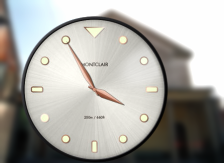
3:55
